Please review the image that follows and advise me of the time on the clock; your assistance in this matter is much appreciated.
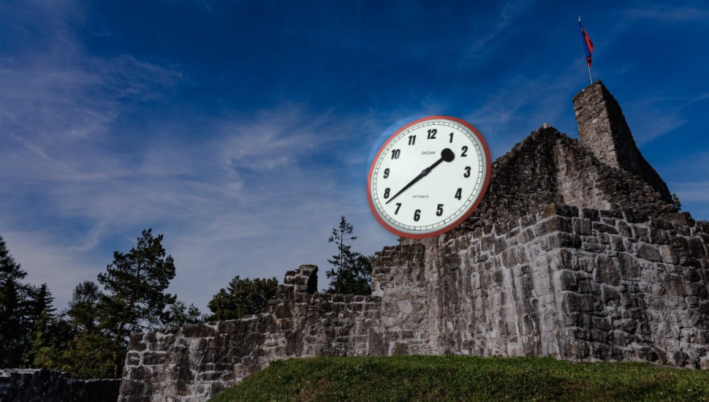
1:38
